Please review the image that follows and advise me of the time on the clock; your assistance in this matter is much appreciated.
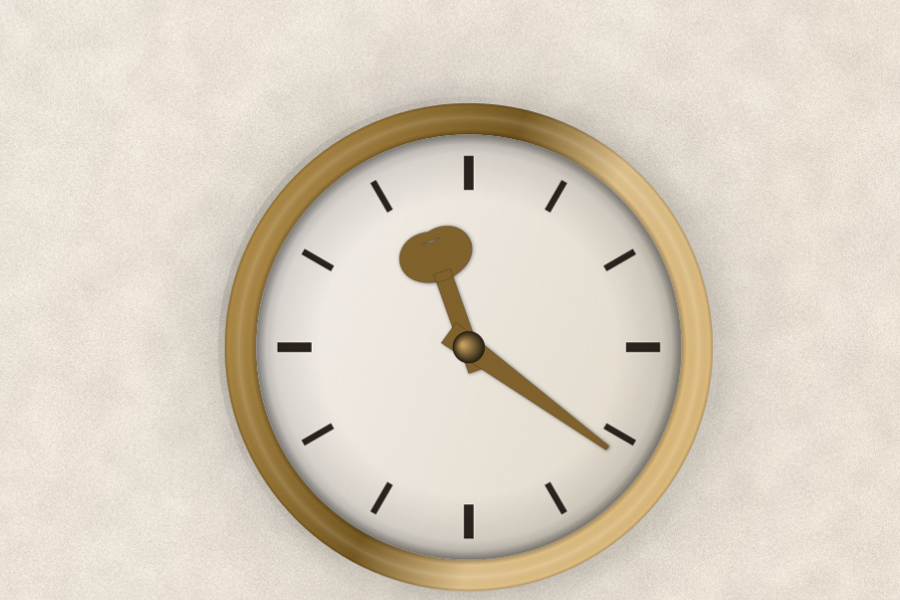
11:21
